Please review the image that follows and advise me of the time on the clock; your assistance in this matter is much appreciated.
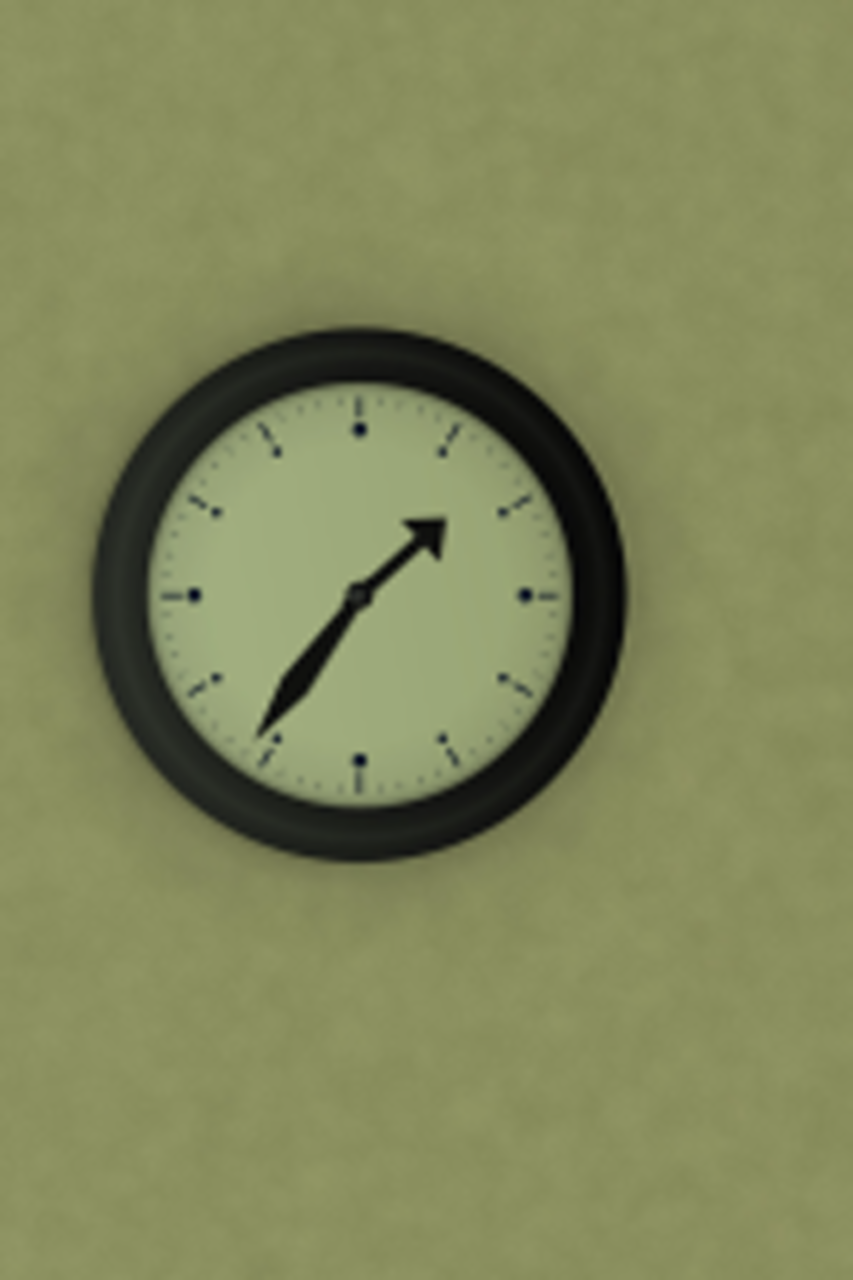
1:36
